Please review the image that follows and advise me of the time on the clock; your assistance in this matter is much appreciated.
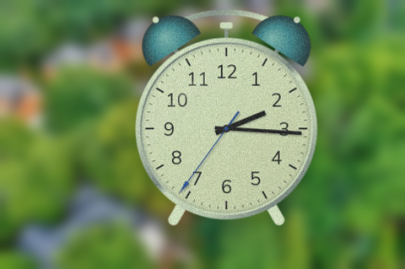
2:15:36
